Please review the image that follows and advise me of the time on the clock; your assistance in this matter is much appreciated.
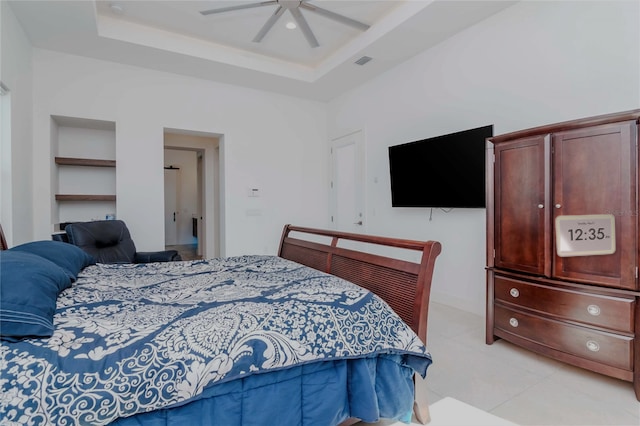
12:35
